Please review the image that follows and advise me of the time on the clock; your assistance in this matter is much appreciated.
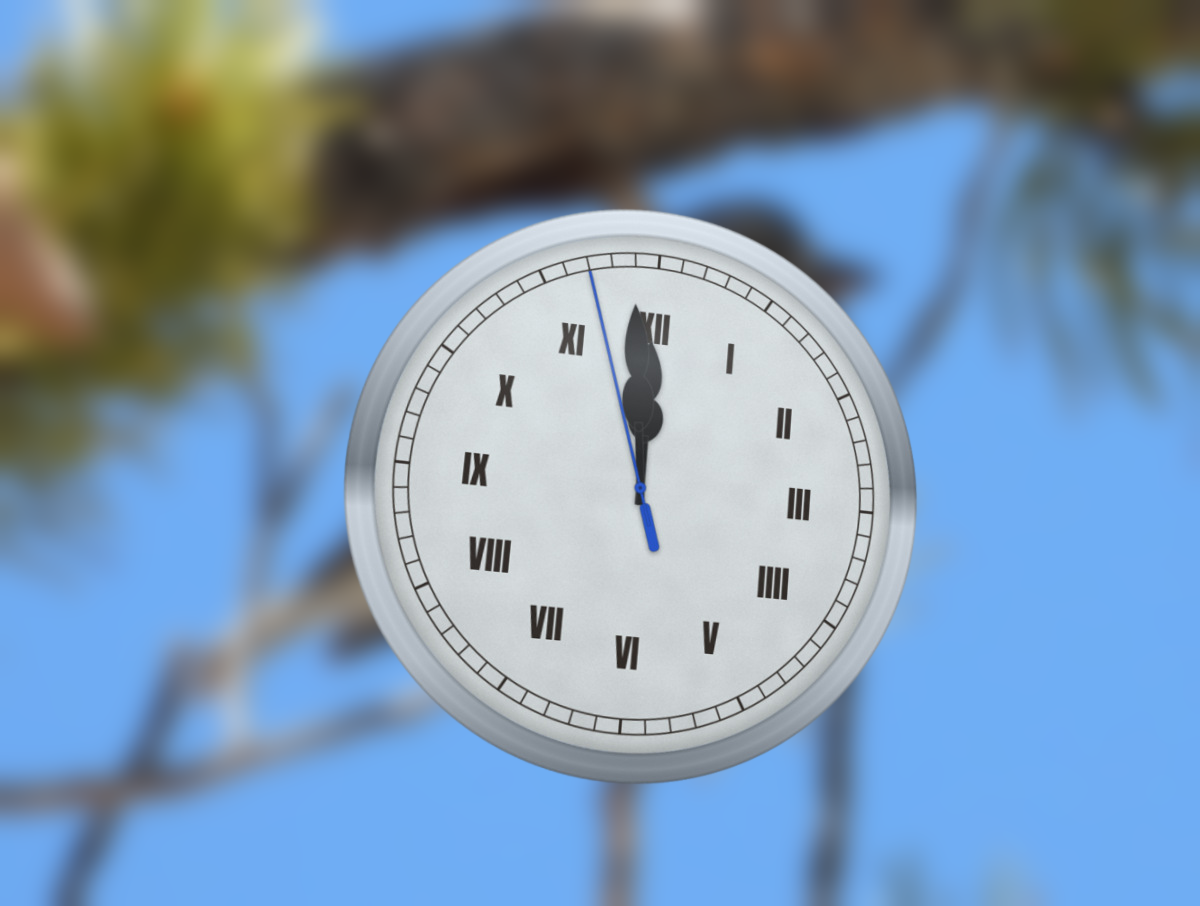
11:58:57
